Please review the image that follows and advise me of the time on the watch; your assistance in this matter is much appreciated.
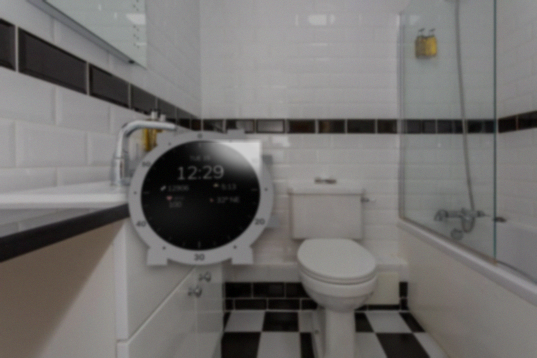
12:29
